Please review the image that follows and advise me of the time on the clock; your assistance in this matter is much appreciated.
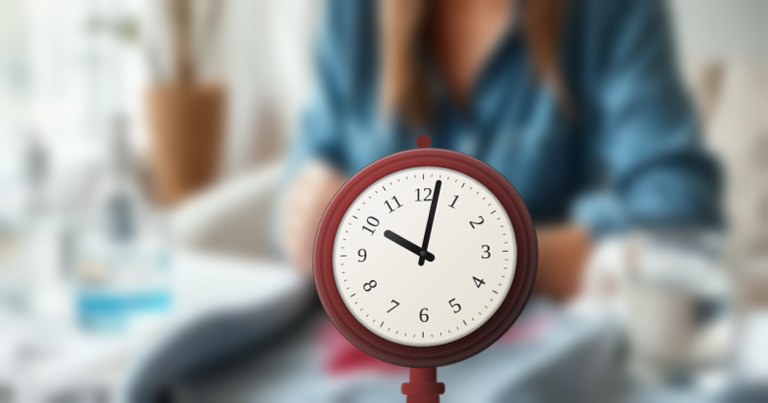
10:02
